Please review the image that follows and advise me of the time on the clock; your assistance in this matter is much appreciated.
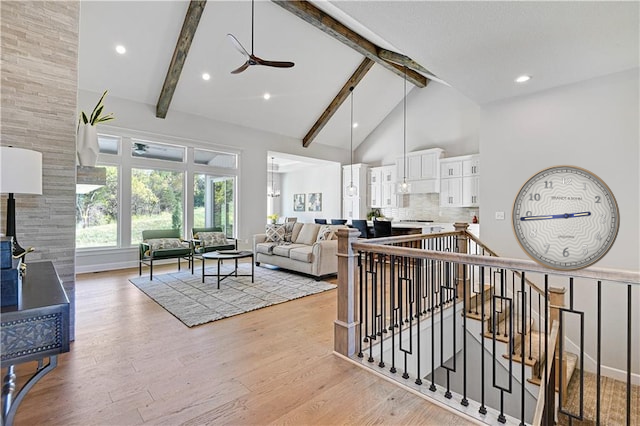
2:44
